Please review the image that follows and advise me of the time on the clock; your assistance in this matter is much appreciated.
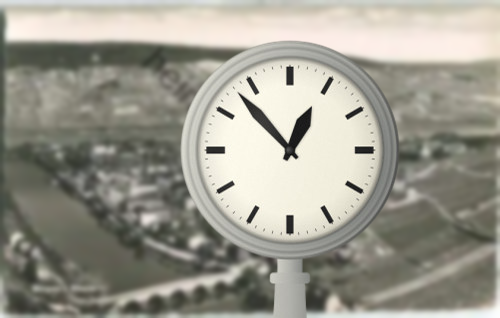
12:53
